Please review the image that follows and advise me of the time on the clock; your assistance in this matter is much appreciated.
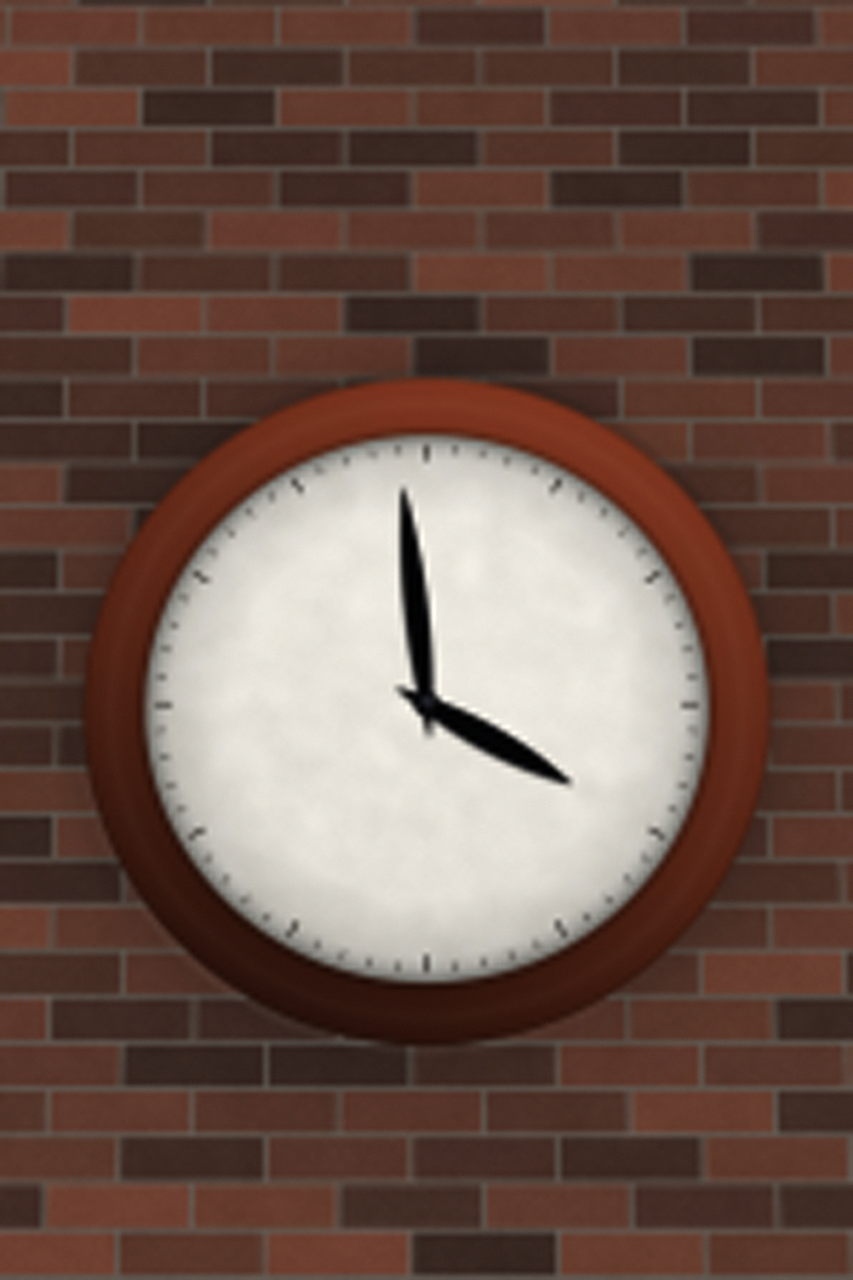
3:59
